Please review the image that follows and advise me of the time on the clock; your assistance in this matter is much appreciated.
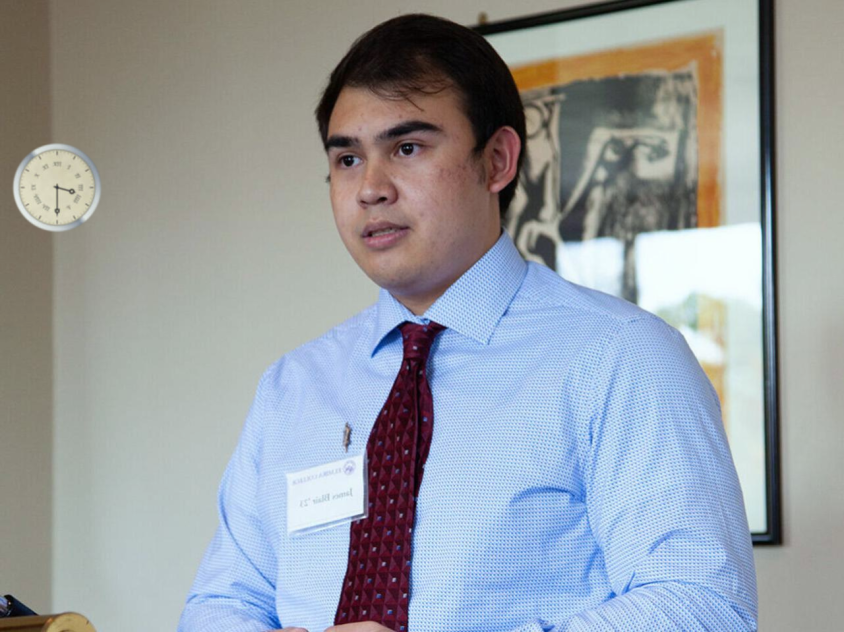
3:30
